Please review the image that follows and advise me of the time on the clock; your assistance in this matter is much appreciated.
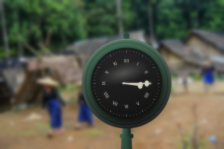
3:15
